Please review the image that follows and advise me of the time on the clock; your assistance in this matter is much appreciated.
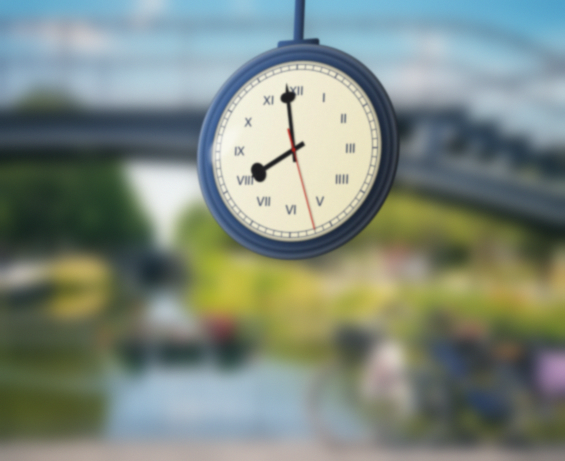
7:58:27
